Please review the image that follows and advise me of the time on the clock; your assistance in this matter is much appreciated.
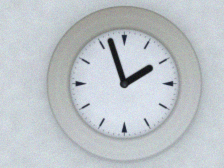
1:57
